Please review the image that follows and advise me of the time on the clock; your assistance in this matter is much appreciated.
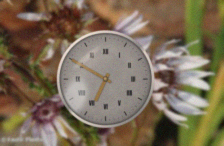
6:50
